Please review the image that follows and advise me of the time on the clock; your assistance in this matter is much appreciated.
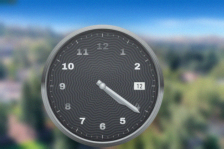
4:21
